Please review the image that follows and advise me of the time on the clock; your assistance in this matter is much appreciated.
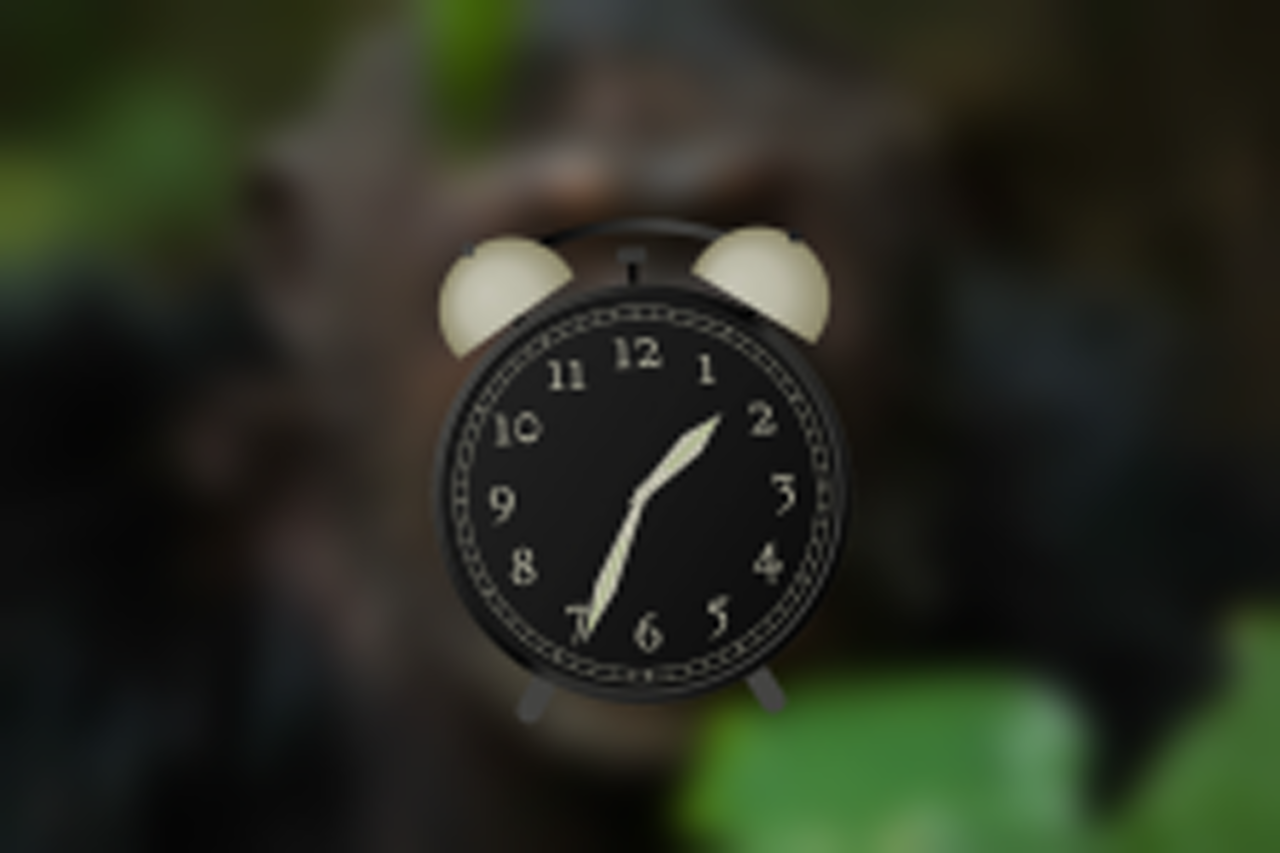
1:34
